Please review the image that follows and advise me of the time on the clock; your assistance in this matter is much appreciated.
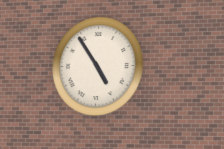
4:54
